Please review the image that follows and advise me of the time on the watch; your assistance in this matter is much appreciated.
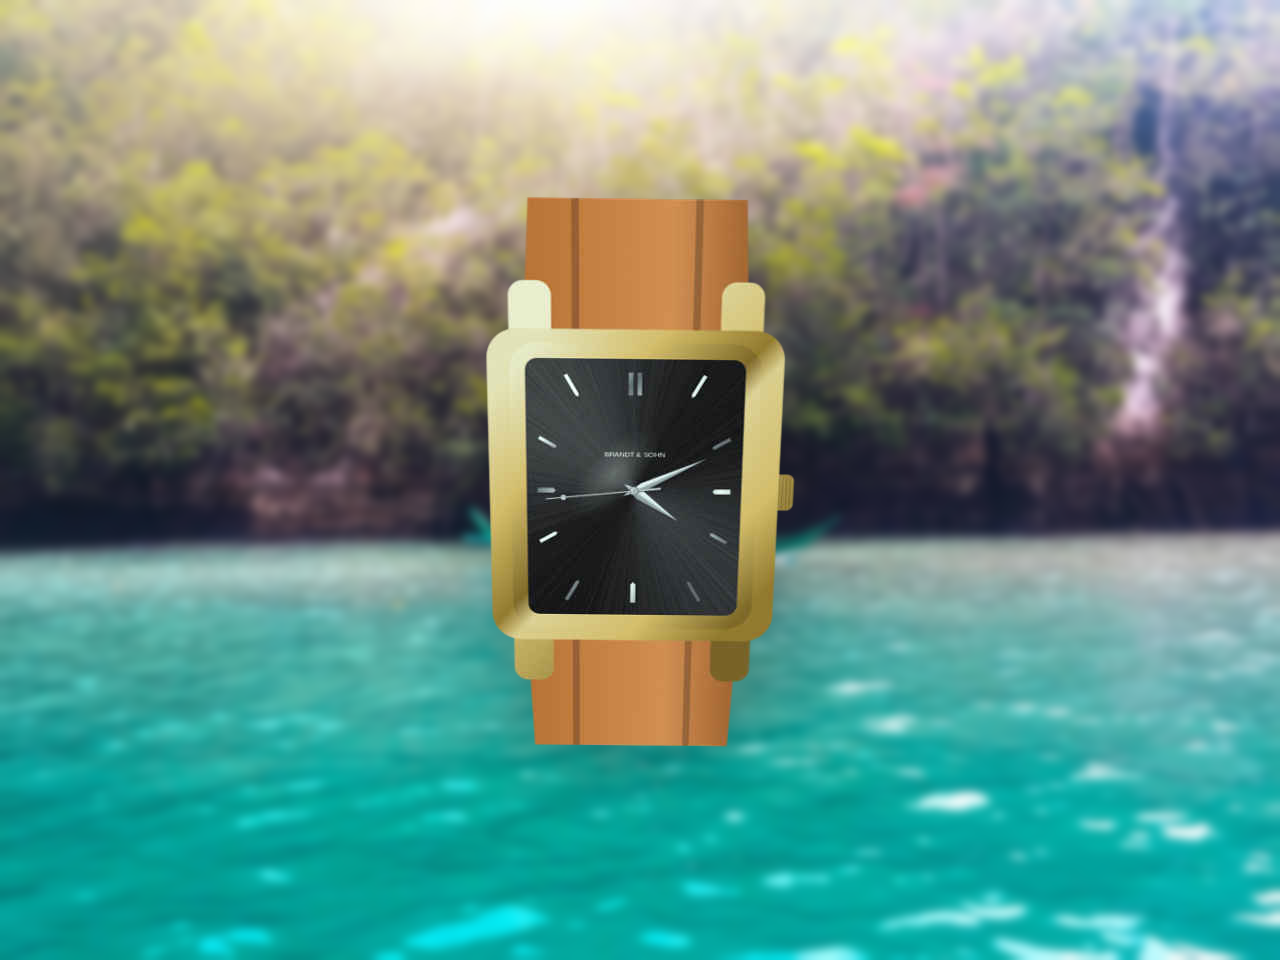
4:10:44
